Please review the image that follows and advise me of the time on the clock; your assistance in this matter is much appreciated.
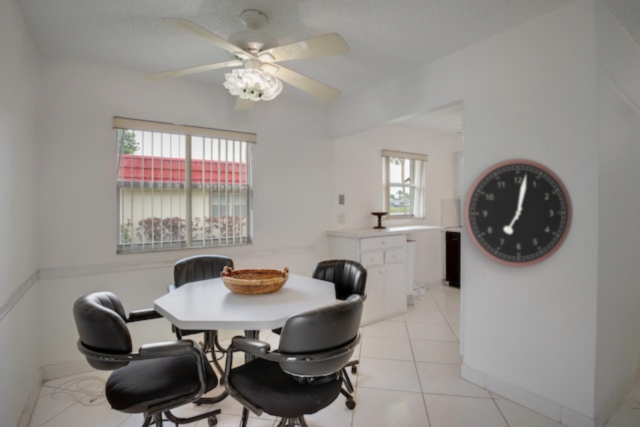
7:02
